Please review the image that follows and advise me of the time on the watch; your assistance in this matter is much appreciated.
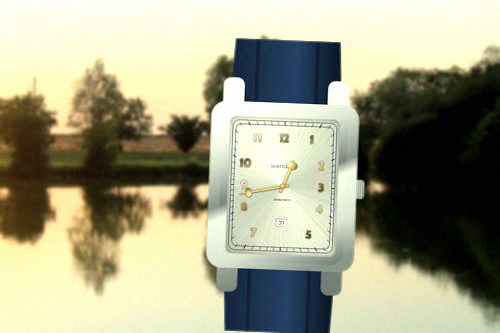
12:43
